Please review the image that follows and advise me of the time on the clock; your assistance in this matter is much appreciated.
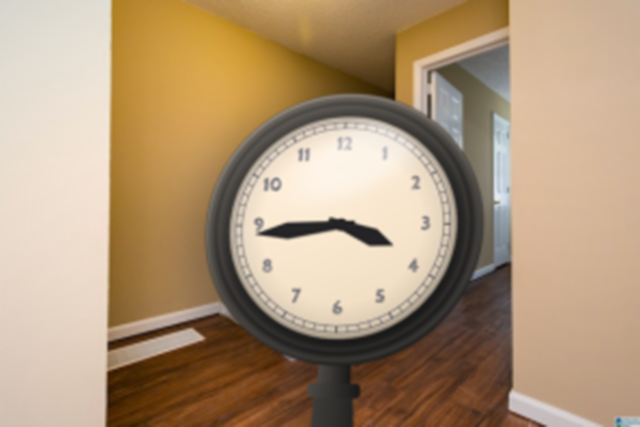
3:44
